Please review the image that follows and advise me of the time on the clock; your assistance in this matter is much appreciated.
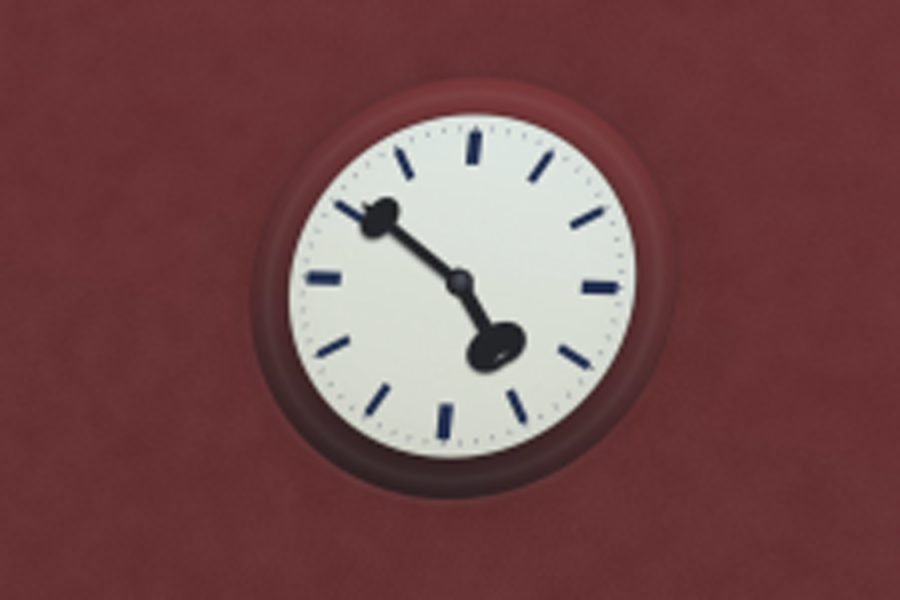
4:51
